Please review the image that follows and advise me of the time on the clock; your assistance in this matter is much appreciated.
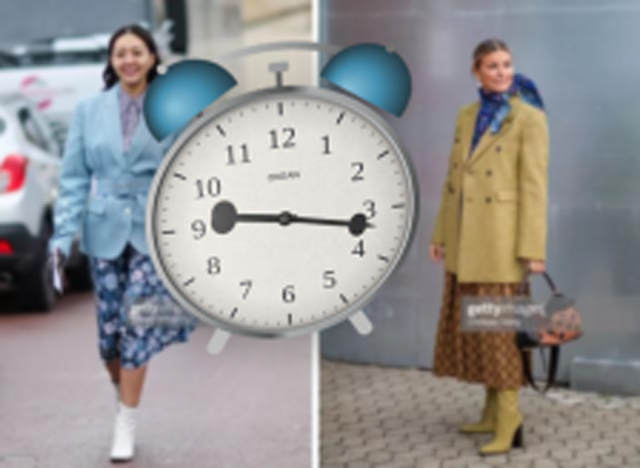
9:17
